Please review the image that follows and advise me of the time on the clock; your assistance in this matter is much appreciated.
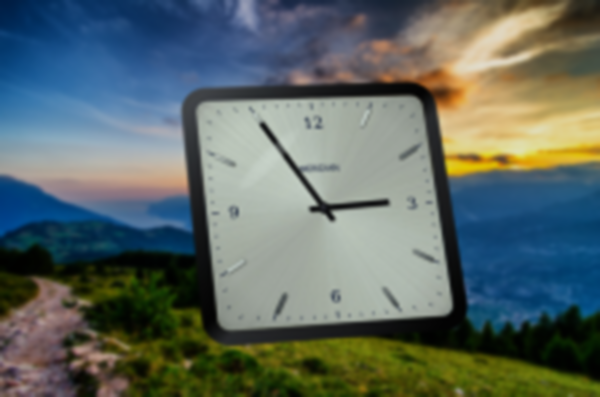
2:55
